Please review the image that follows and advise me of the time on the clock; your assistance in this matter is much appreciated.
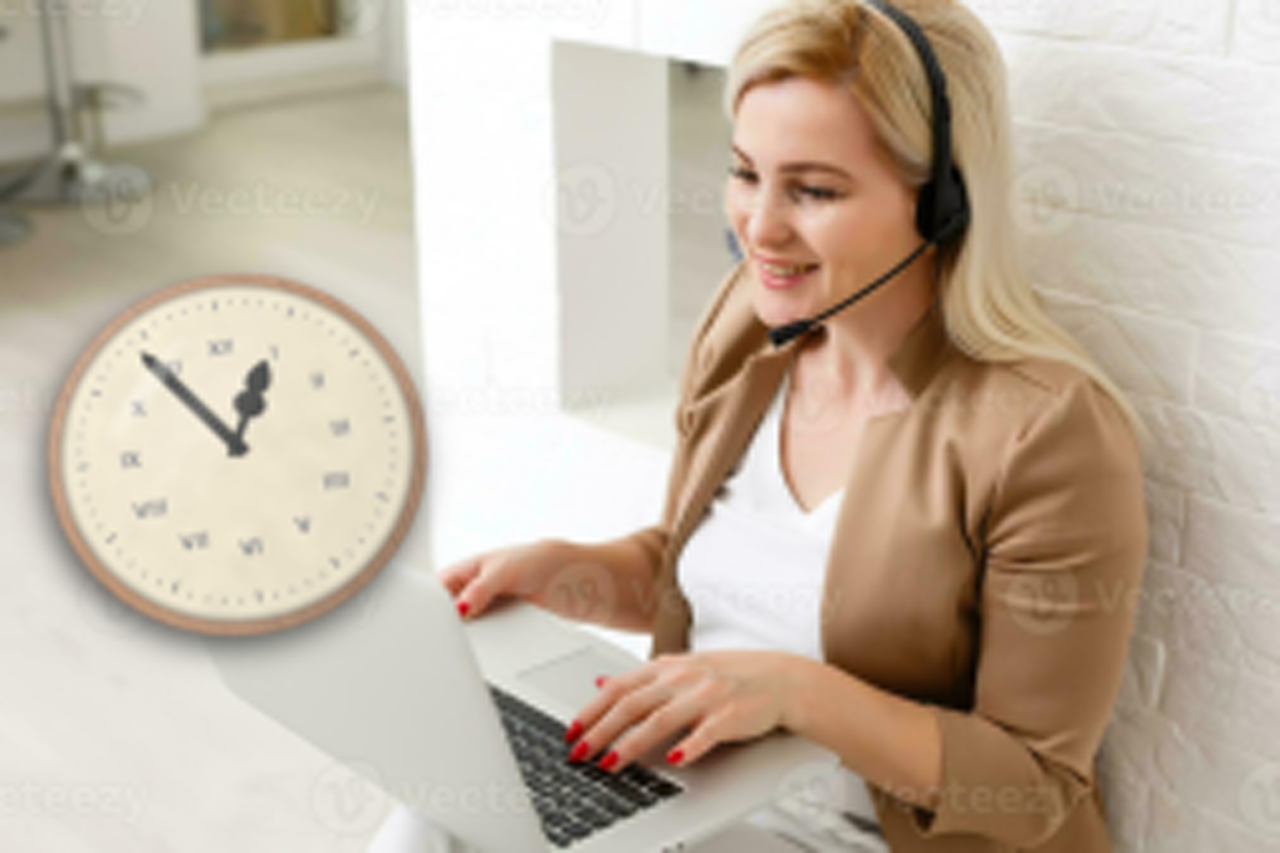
12:54
